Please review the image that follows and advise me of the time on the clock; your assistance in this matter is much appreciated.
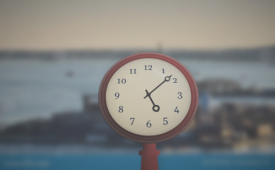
5:08
